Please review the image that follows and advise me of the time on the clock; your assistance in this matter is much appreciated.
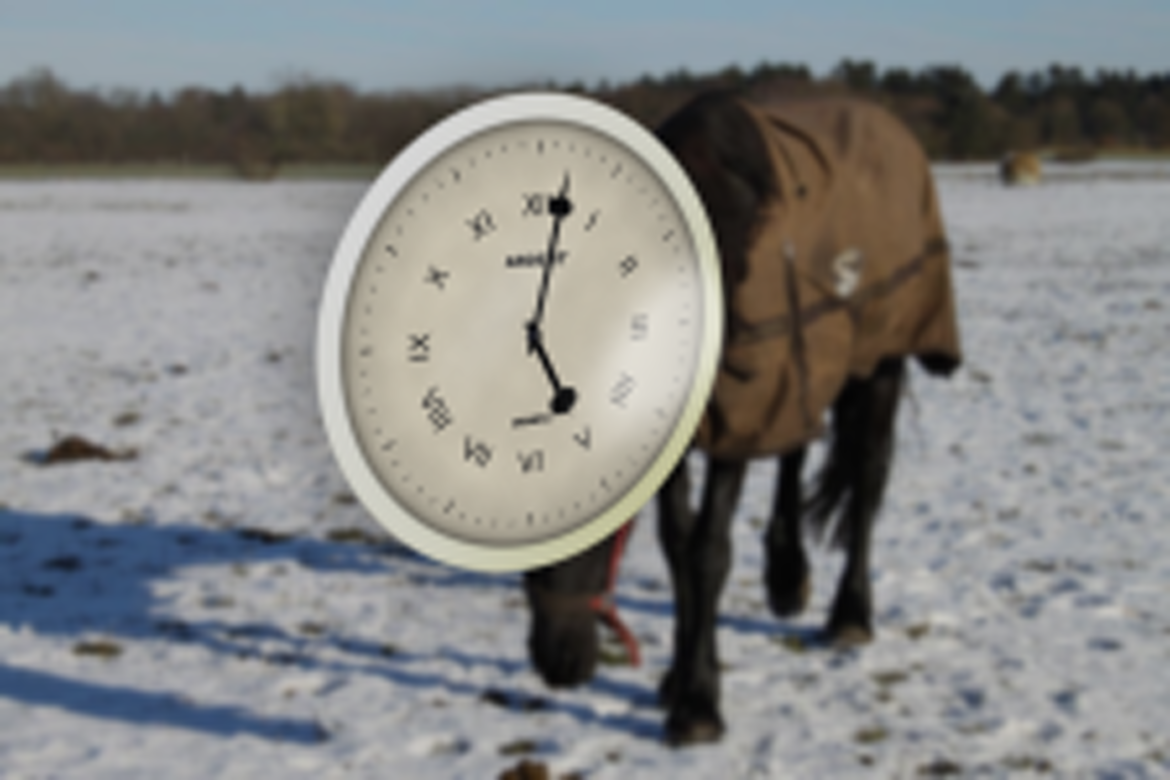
5:02
